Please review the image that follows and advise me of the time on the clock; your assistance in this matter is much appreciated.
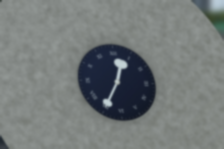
12:35
